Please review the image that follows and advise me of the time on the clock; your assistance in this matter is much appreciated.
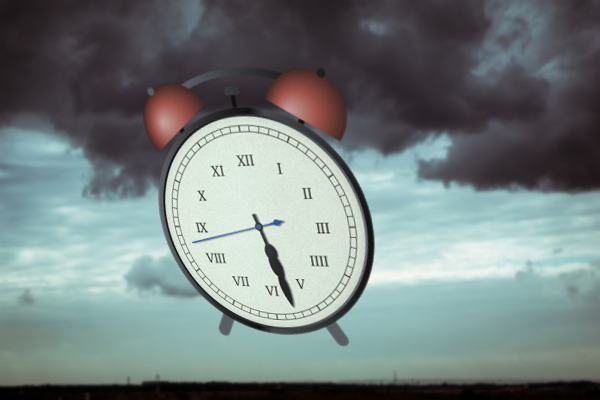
5:27:43
